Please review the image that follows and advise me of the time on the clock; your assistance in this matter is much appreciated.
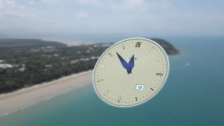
11:52
